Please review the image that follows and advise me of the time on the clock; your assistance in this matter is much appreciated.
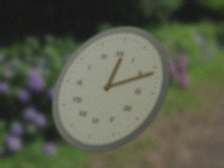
12:11
